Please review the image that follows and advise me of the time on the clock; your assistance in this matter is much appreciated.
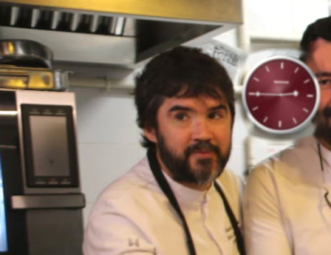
2:45
